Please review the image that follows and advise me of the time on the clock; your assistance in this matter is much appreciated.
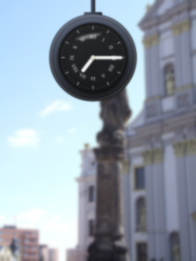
7:15
